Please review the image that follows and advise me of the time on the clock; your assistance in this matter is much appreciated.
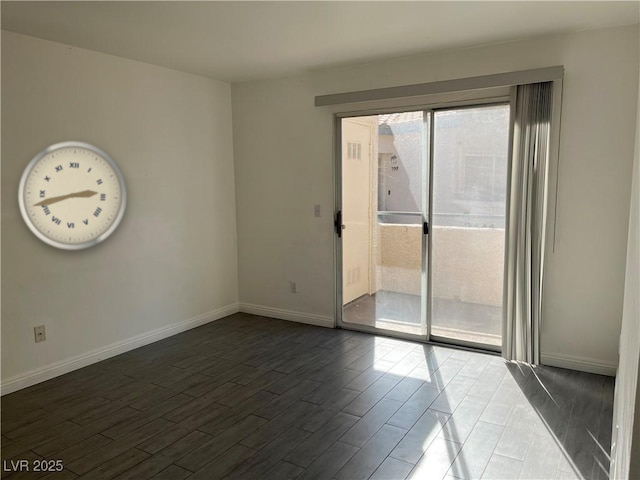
2:42
